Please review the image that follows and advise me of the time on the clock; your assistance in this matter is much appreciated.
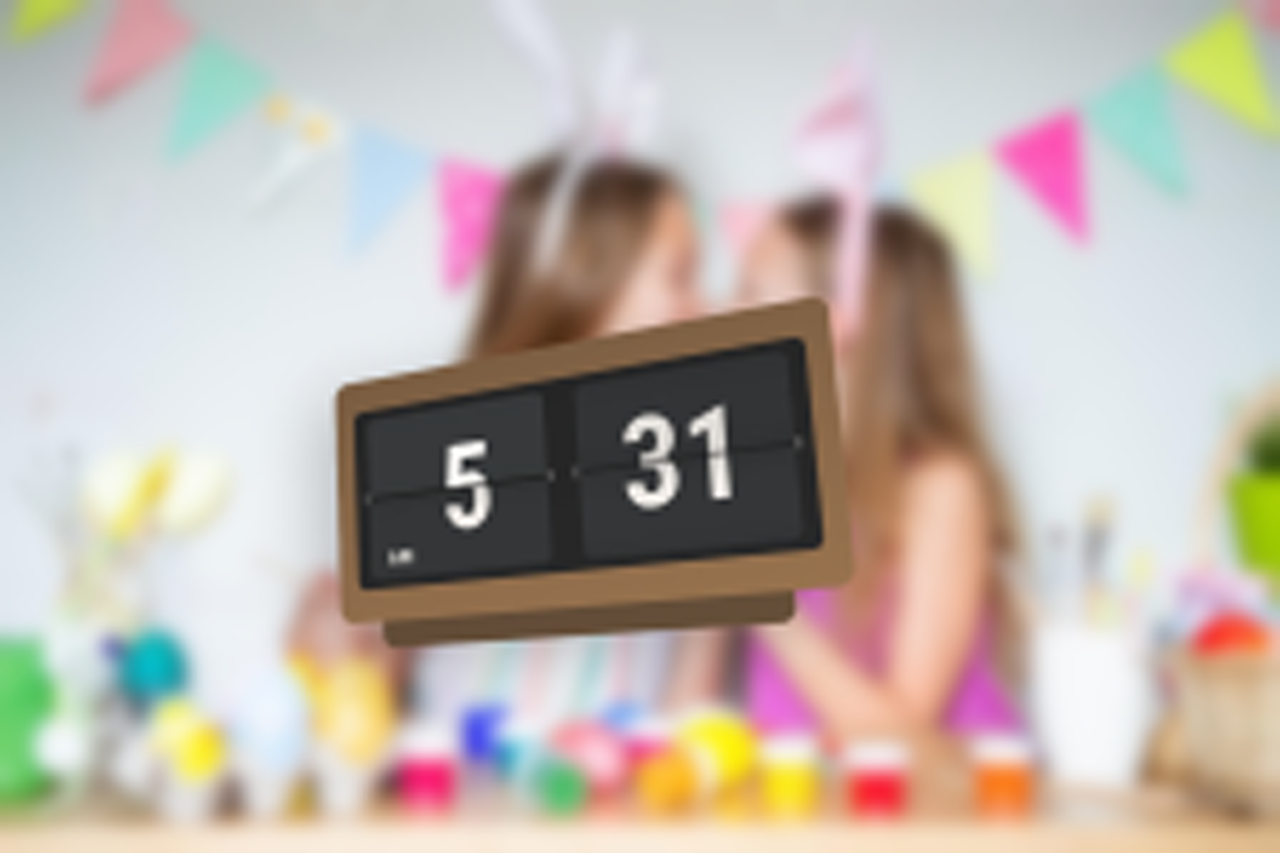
5:31
